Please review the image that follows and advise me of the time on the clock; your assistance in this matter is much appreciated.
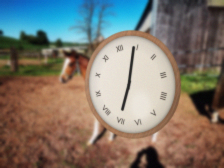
7:04
